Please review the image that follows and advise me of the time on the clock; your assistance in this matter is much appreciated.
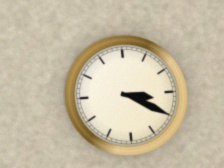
3:20
